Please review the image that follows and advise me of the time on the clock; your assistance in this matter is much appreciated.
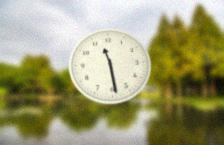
11:29
